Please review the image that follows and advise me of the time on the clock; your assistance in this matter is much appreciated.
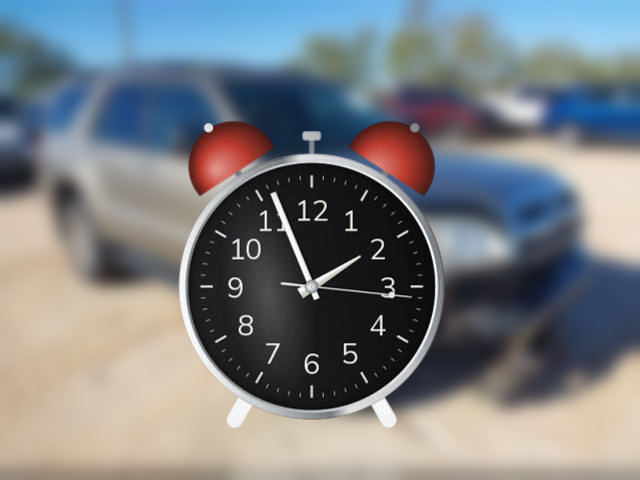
1:56:16
